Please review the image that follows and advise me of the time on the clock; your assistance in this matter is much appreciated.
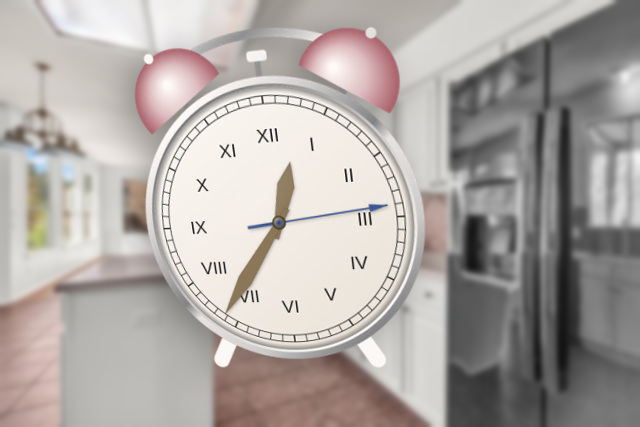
12:36:14
